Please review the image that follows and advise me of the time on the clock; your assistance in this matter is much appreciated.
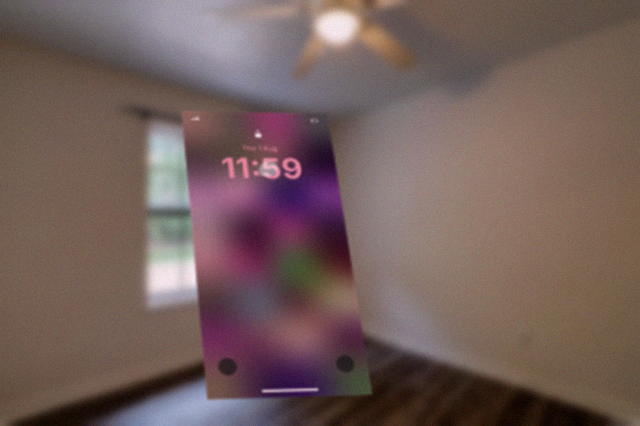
11:59
